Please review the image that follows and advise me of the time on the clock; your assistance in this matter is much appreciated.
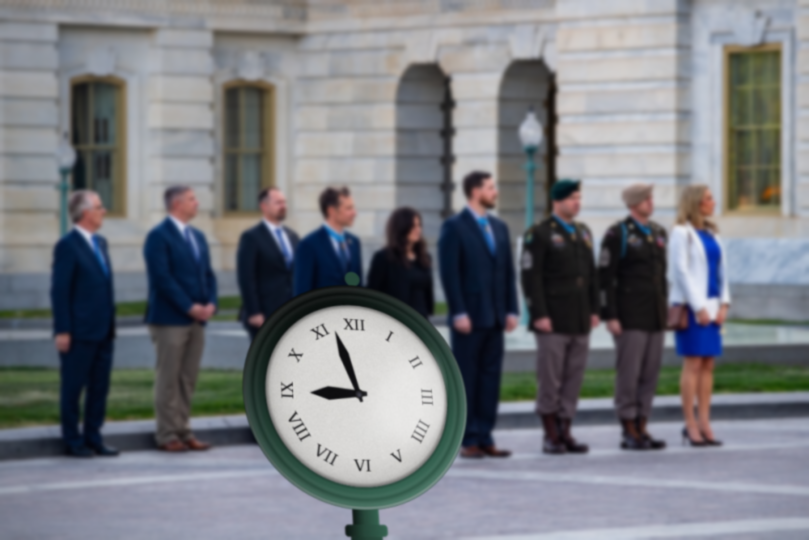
8:57
